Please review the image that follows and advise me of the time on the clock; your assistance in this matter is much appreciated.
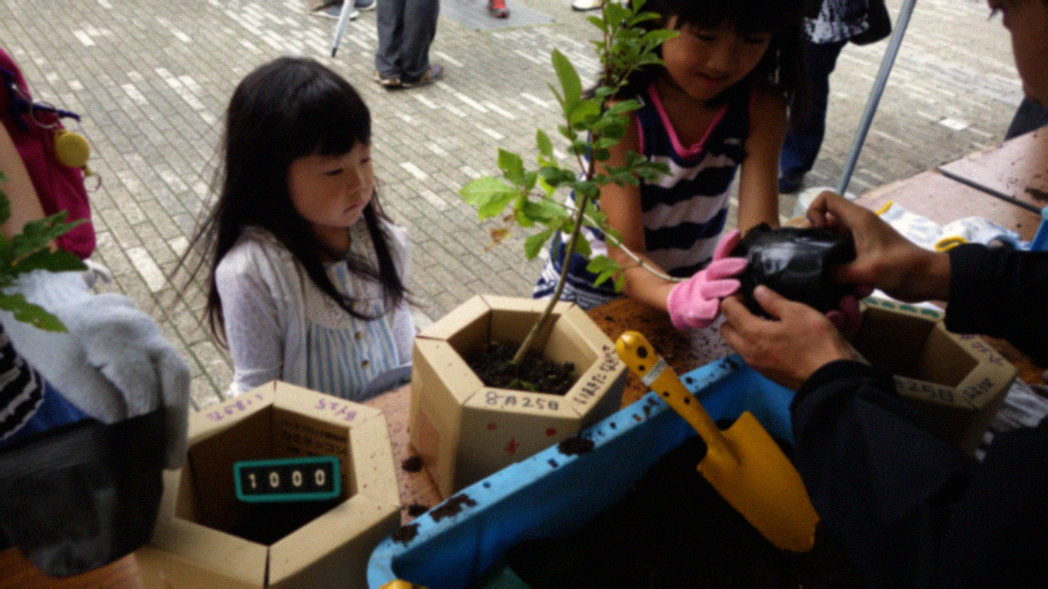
10:00
